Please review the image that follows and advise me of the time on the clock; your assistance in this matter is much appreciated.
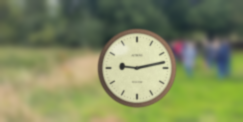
9:13
